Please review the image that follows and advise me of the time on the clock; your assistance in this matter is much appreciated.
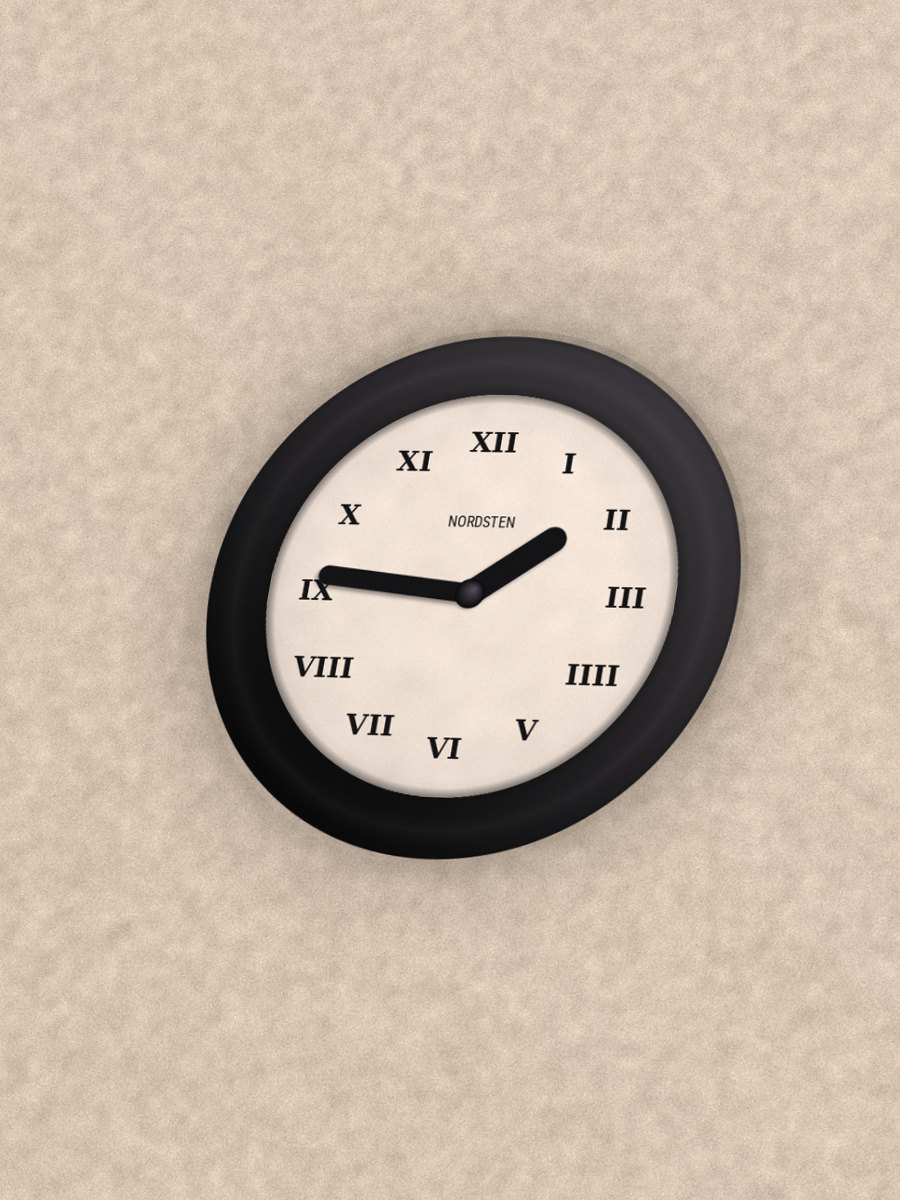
1:46
